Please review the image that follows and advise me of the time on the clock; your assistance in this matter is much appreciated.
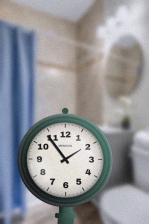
1:54
